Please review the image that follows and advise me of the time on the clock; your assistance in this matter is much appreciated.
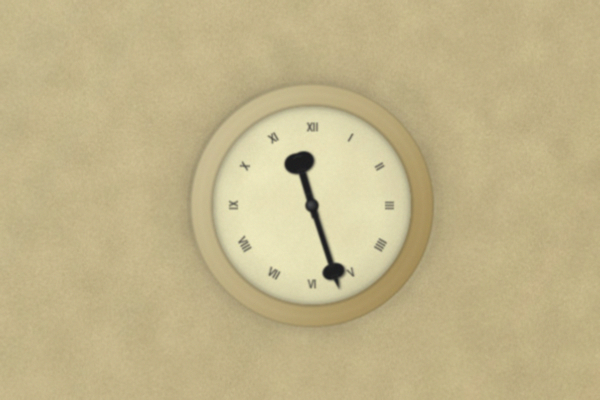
11:27
